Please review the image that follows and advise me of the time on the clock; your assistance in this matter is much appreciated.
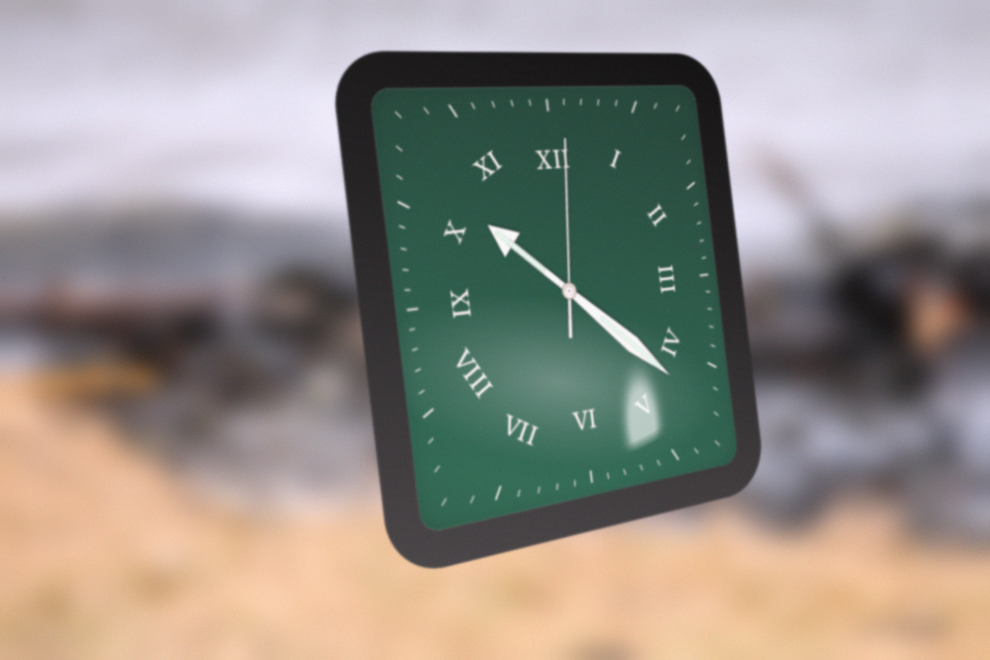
10:22:01
